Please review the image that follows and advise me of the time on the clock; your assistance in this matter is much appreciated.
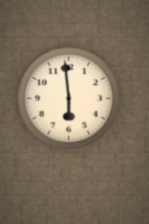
5:59
